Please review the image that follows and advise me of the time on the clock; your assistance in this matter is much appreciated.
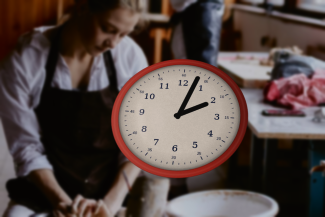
2:03
